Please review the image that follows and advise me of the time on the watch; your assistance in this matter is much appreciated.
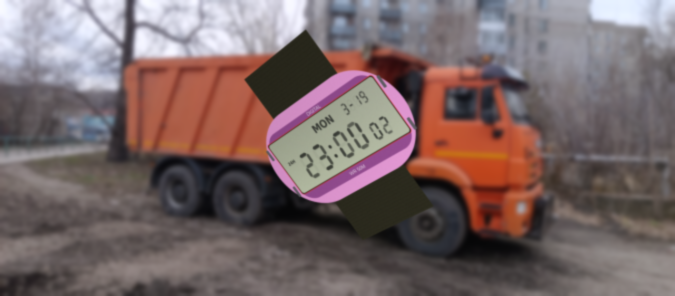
23:00:02
